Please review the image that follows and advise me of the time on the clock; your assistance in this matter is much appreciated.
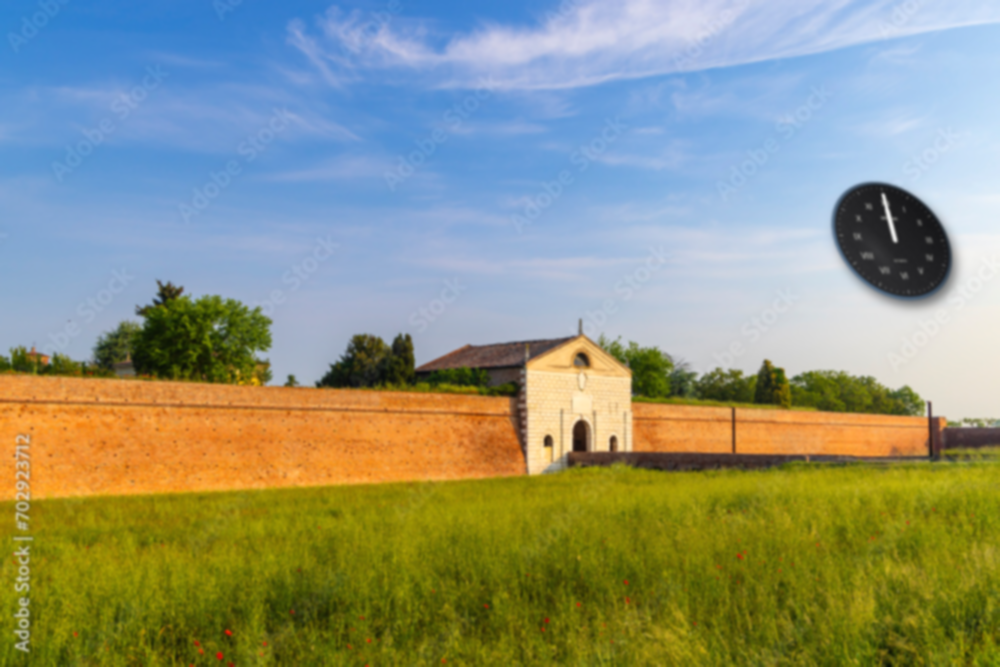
12:00
